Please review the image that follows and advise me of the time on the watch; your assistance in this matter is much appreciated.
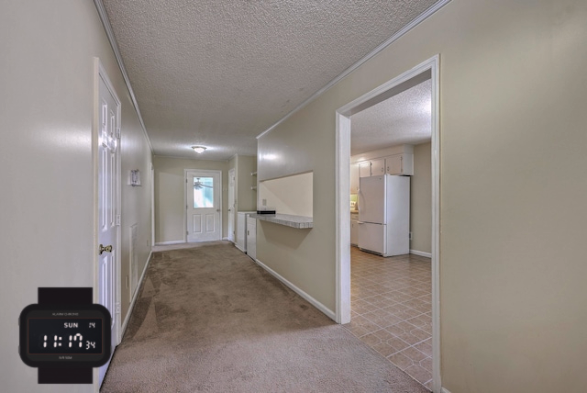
11:17
